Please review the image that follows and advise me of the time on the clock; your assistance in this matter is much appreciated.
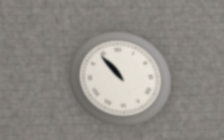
10:54
